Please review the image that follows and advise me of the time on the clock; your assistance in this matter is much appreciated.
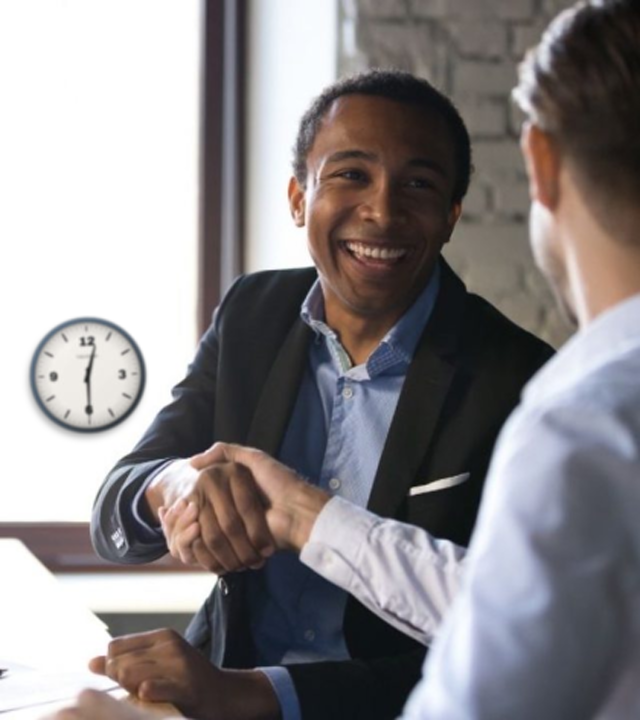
12:30
